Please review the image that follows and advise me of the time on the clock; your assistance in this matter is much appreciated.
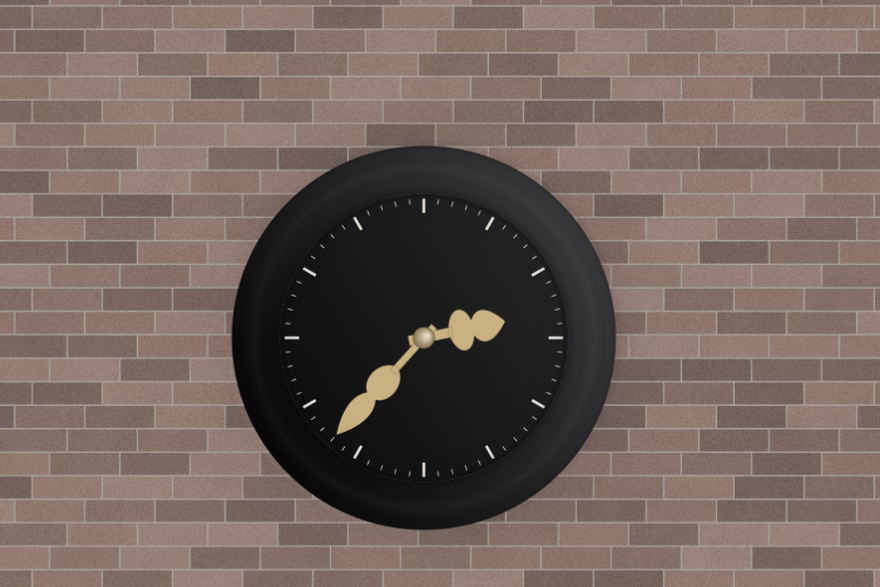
2:37
